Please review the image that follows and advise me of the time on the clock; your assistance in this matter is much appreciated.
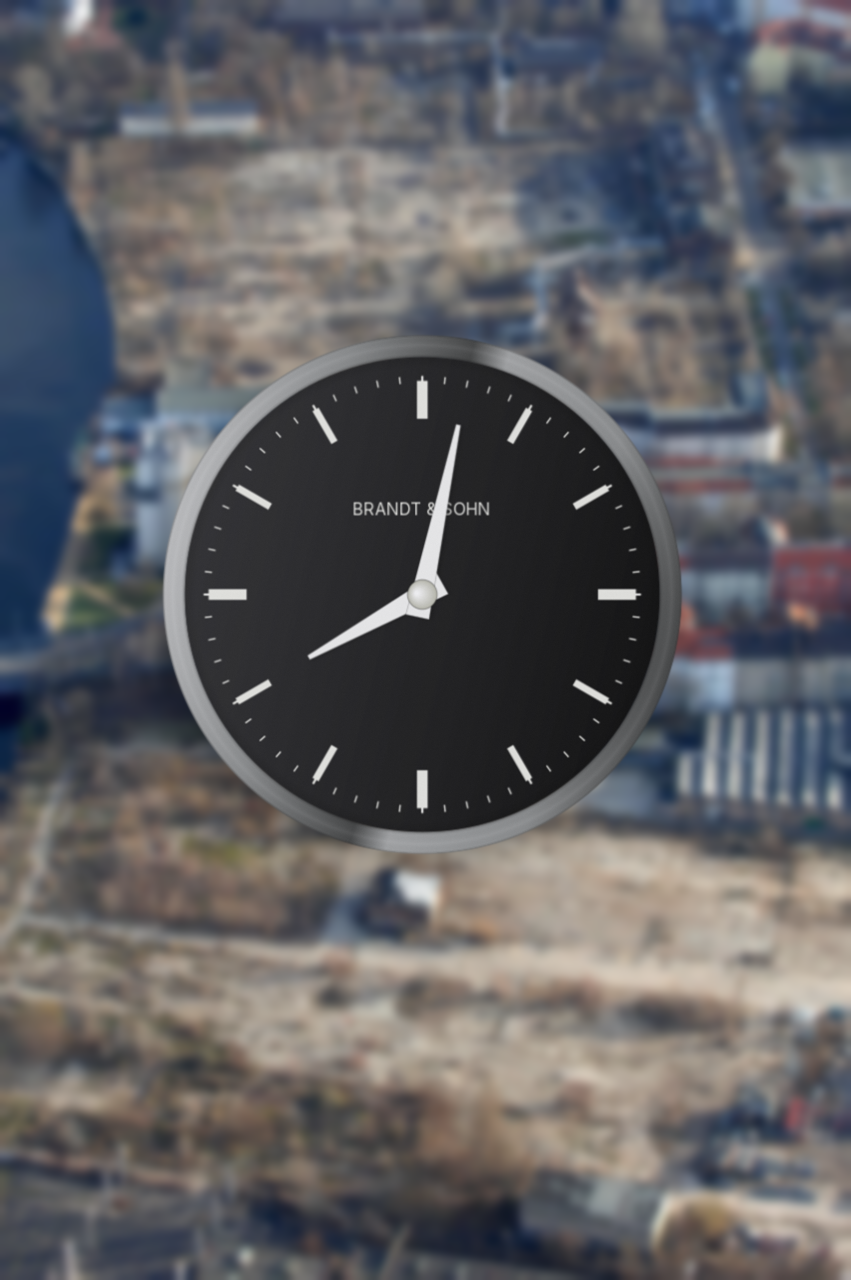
8:02
